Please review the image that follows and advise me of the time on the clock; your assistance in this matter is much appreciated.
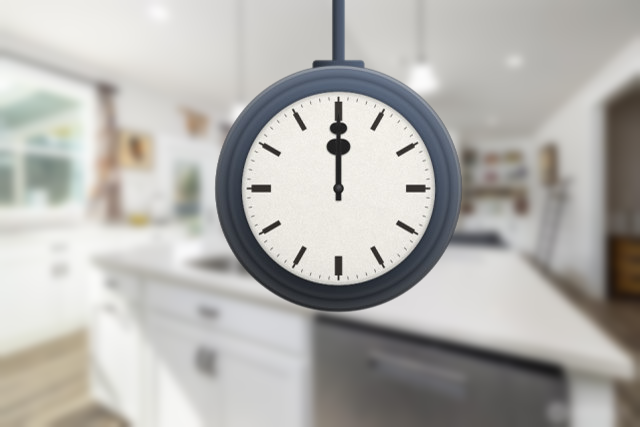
12:00
